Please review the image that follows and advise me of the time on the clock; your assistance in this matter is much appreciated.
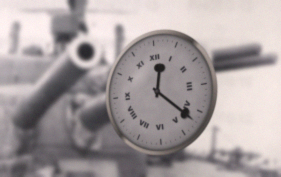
12:22
